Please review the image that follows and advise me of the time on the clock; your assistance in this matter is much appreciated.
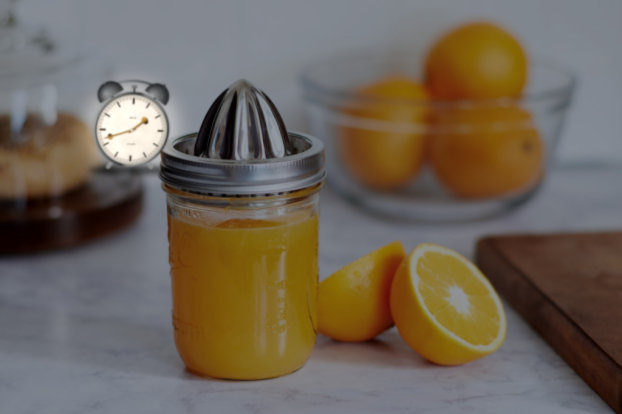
1:42
